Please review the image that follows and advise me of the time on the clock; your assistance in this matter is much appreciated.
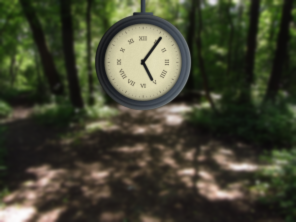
5:06
